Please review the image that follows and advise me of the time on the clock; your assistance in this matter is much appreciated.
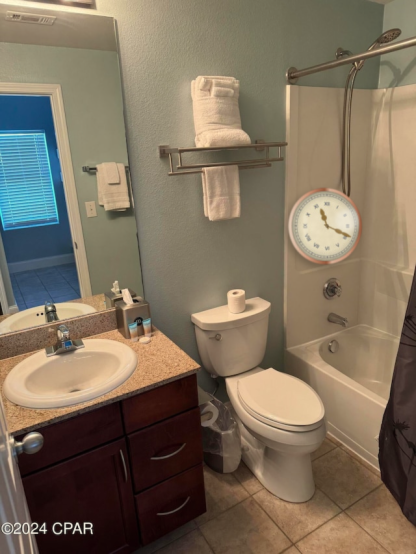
11:19
